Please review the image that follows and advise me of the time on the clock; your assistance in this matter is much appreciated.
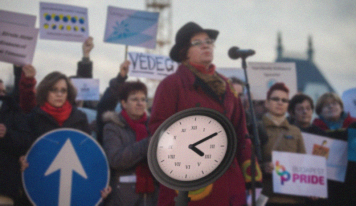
4:10
